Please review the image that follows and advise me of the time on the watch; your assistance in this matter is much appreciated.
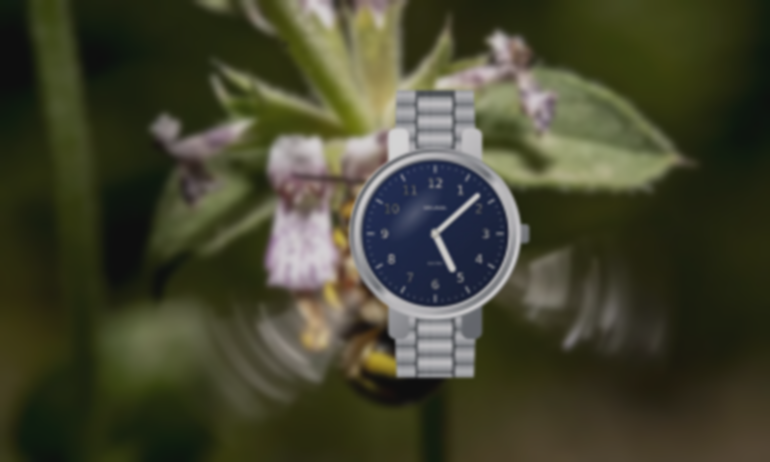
5:08
